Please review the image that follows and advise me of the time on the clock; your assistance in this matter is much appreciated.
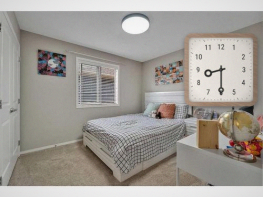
8:30
